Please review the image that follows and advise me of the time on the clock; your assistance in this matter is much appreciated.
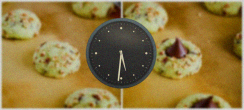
5:31
